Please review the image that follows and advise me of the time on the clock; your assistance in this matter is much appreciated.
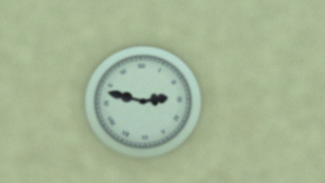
2:48
